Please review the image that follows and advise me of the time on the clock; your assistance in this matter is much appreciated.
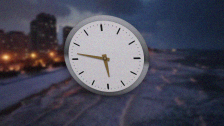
5:47
